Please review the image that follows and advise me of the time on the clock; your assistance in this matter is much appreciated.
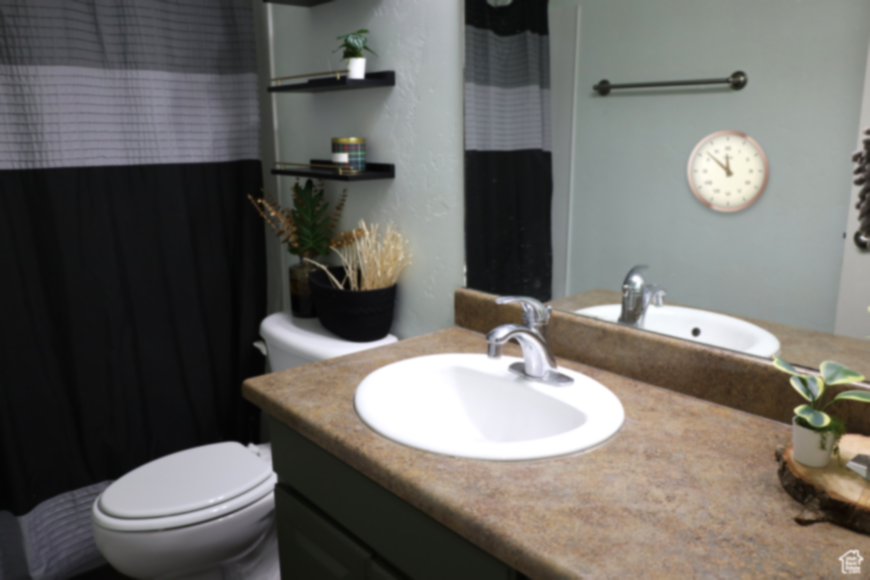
11:52
